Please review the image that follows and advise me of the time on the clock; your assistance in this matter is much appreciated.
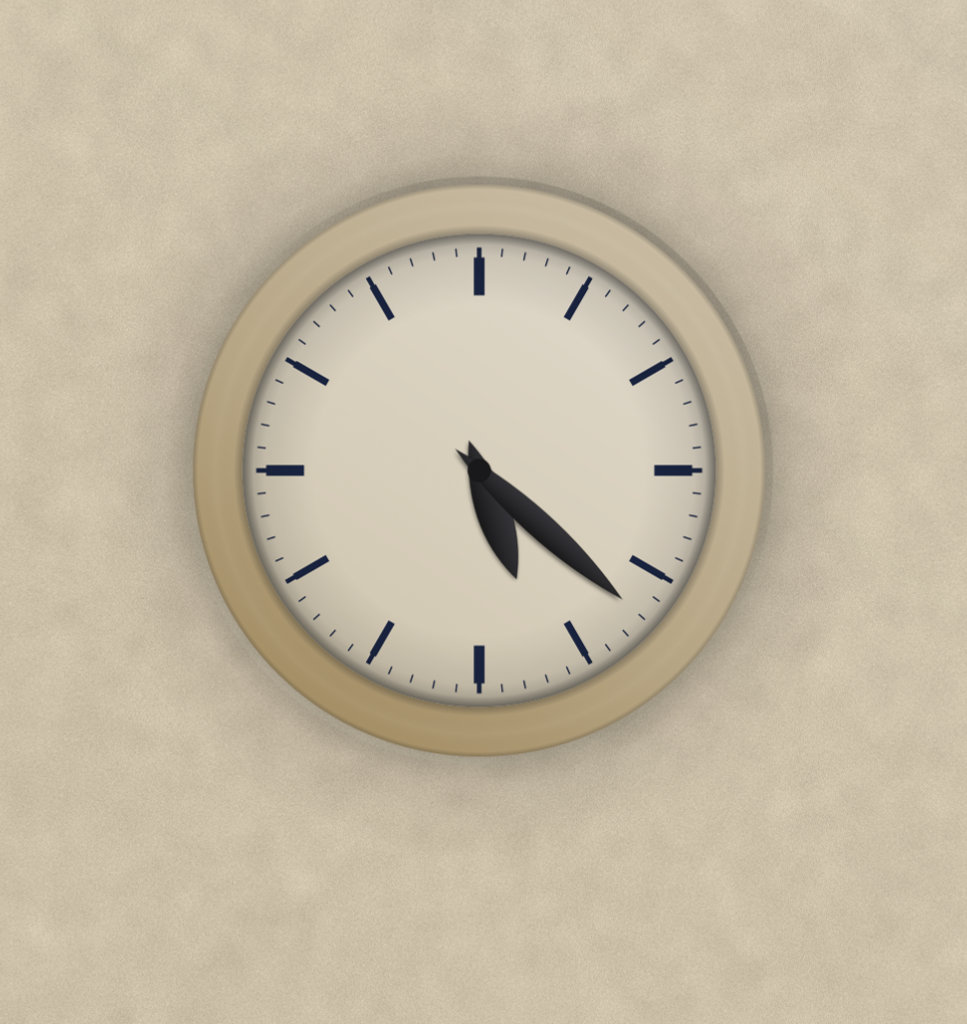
5:22
